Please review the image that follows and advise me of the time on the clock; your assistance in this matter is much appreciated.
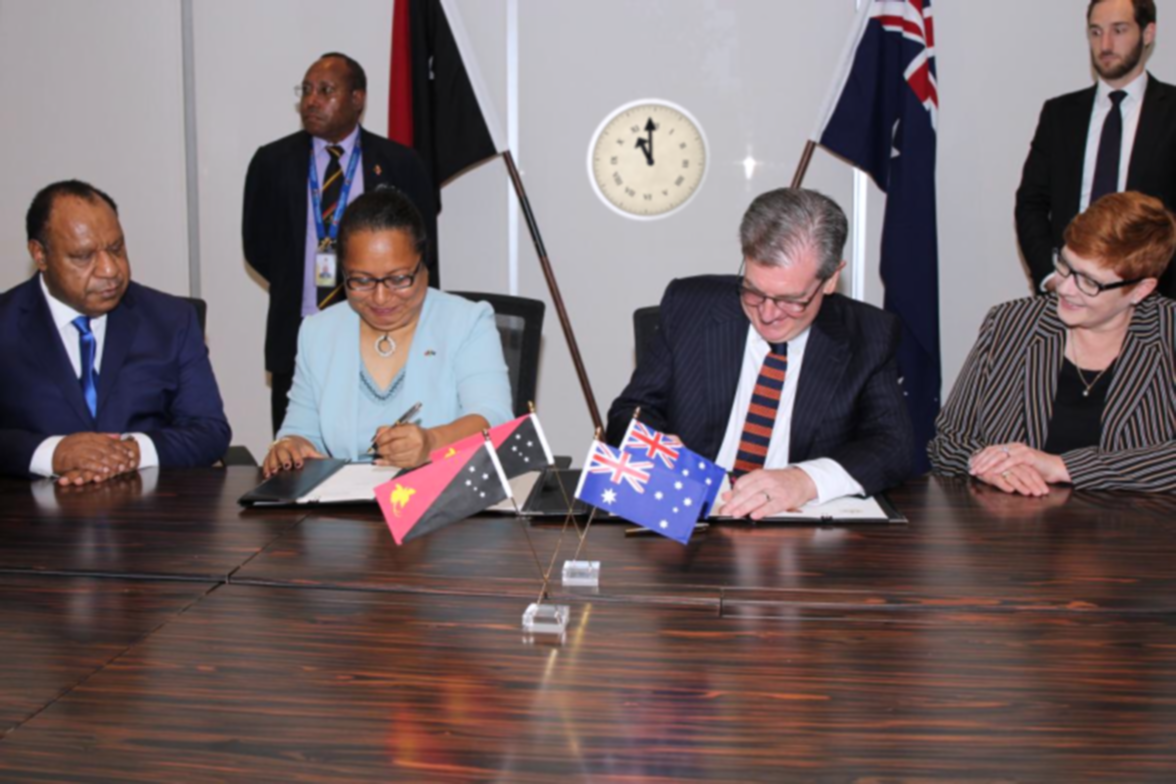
10:59
